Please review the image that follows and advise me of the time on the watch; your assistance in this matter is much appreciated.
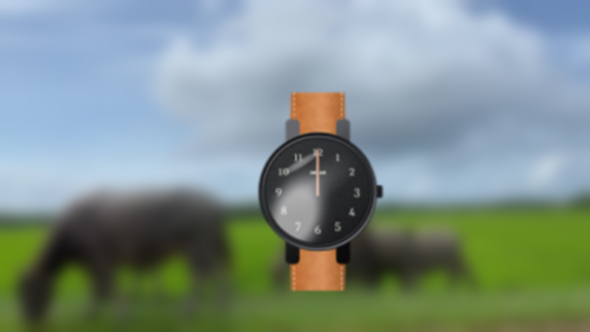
12:00
